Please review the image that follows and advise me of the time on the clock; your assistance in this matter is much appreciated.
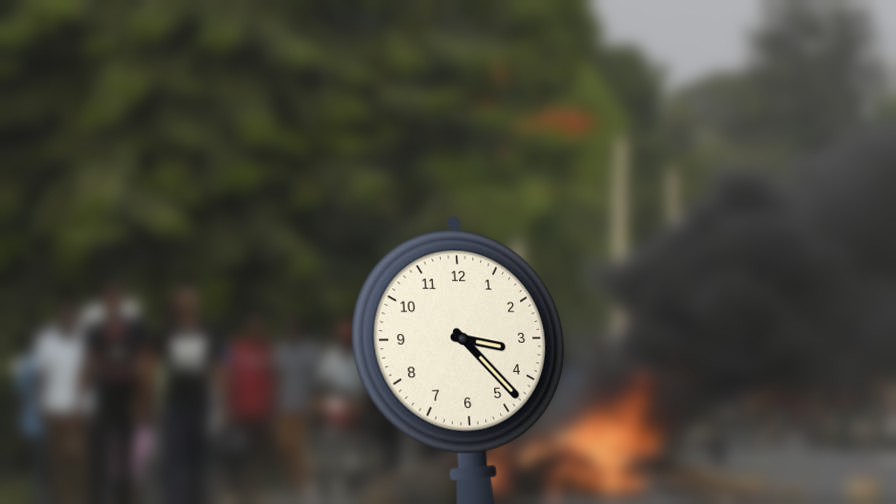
3:23
